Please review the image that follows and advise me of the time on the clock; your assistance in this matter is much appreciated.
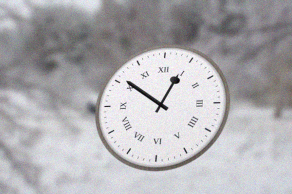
12:51
